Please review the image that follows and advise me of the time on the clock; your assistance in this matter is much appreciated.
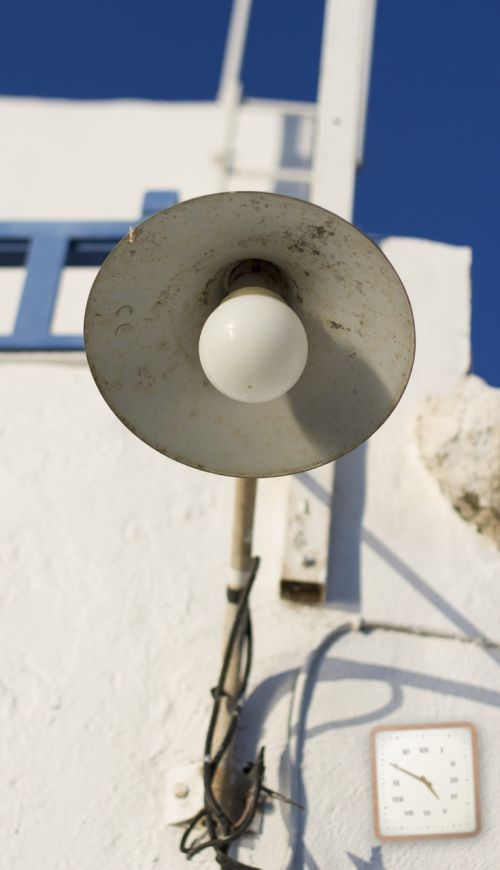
4:50
